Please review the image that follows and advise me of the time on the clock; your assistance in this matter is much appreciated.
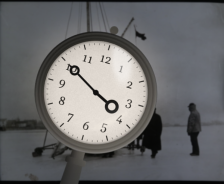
3:50
